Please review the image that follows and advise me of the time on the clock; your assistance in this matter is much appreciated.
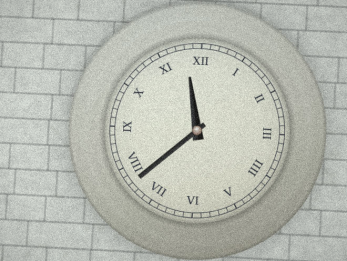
11:38
